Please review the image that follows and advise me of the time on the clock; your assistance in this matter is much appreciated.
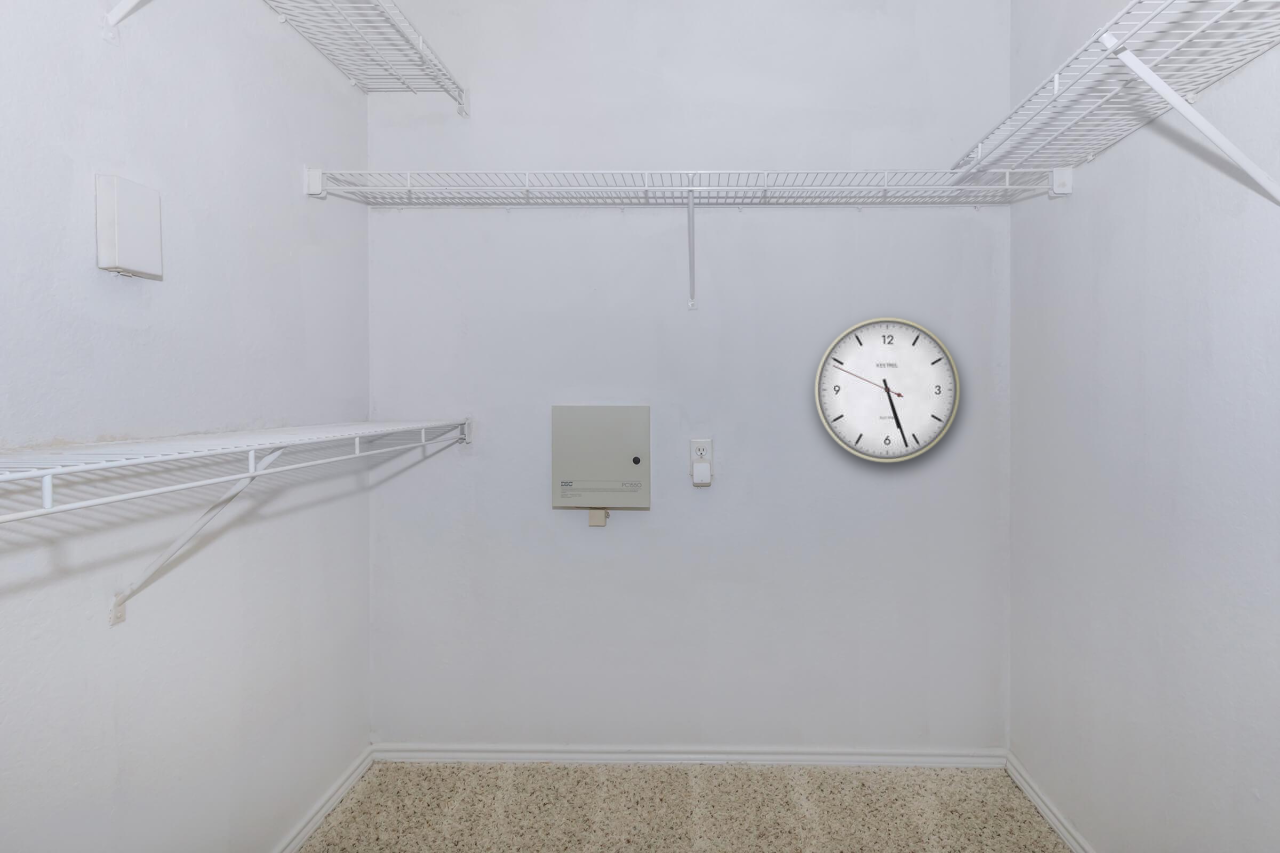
5:26:49
